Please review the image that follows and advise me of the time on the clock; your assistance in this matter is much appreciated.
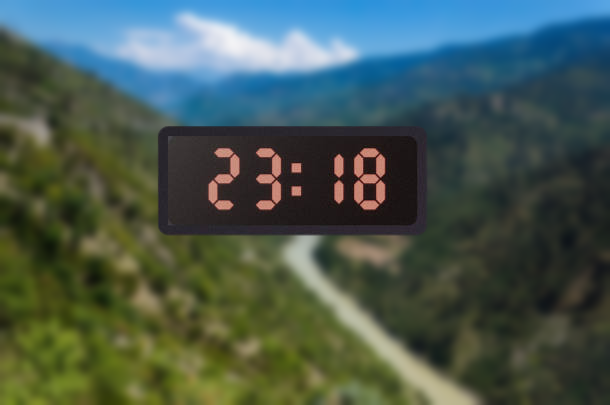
23:18
